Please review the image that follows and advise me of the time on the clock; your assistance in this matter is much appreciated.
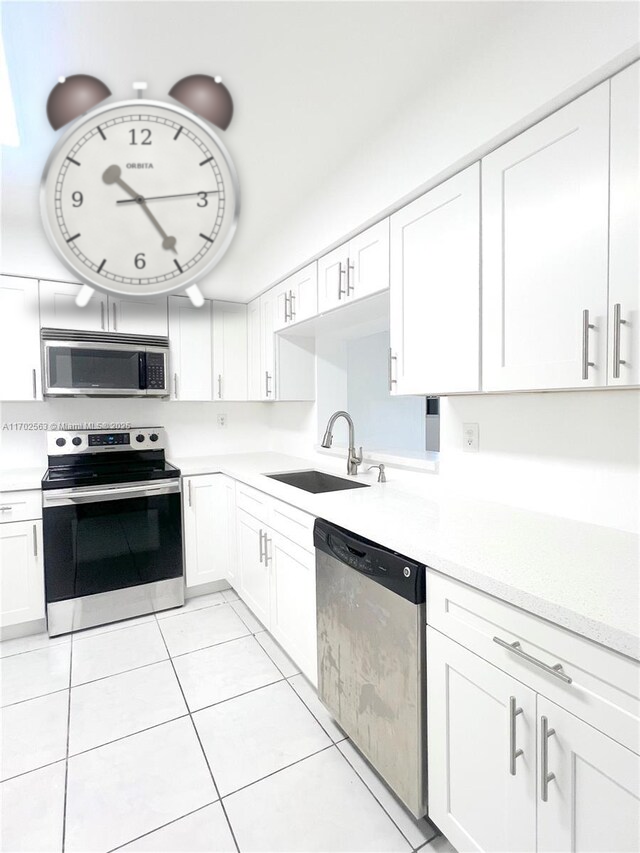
10:24:14
